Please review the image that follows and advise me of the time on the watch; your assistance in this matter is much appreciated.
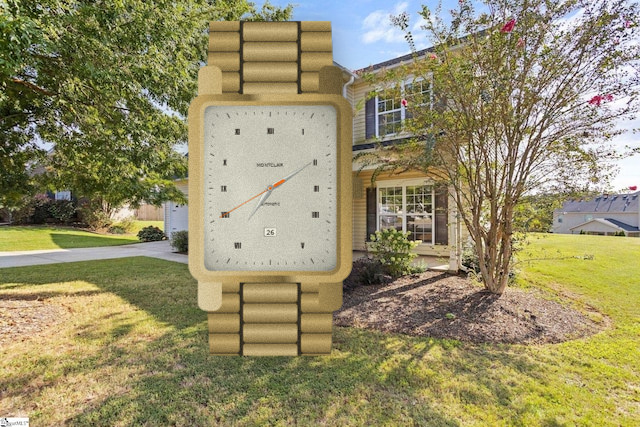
7:09:40
